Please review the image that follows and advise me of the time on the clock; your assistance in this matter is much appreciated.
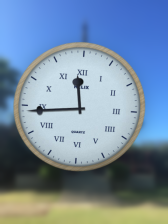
11:44
